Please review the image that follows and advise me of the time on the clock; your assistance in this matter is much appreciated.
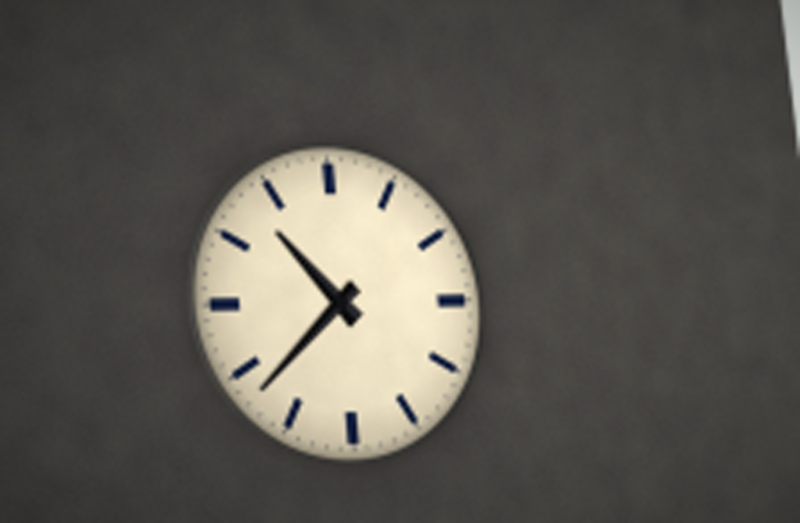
10:38
